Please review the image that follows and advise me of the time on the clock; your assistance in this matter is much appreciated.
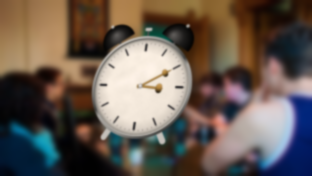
3:10
